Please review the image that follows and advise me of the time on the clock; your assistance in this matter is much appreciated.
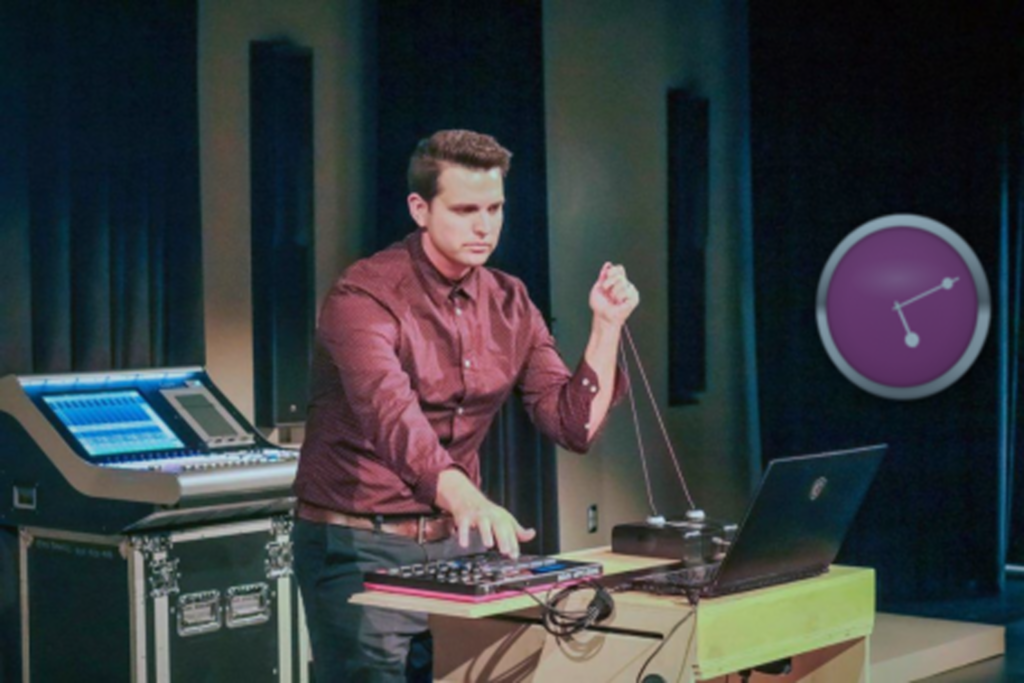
5:11
